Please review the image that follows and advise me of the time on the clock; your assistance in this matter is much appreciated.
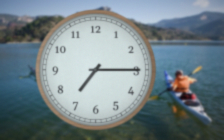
7:15
